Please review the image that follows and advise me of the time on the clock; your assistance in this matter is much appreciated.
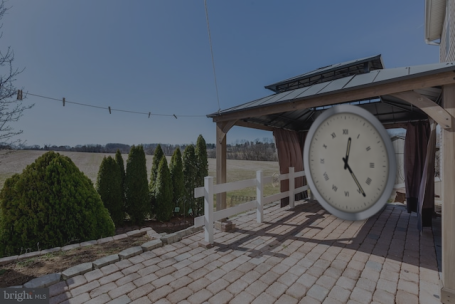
12:24
